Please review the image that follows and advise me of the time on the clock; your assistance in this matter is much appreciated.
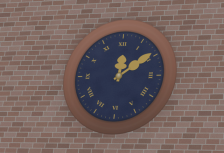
12:09
